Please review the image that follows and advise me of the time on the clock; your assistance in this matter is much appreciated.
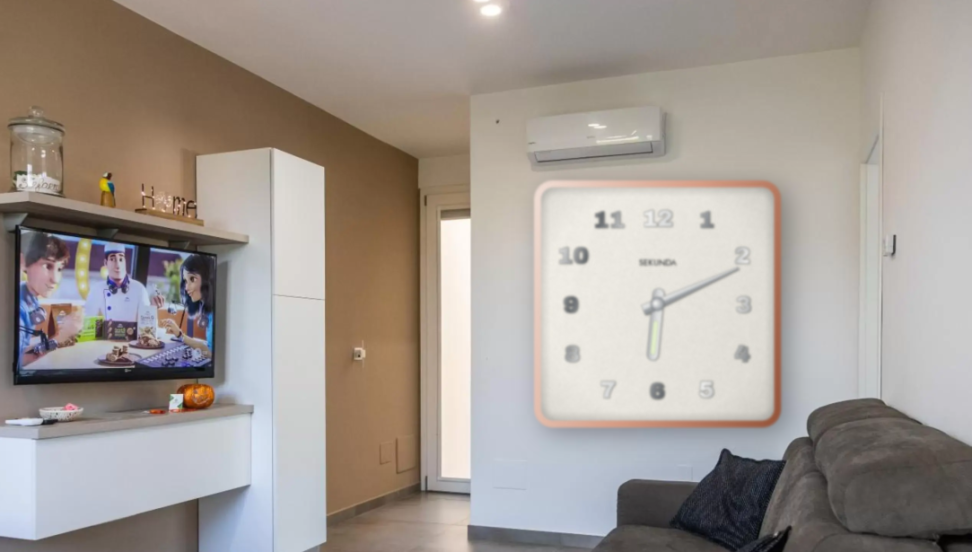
6:11
